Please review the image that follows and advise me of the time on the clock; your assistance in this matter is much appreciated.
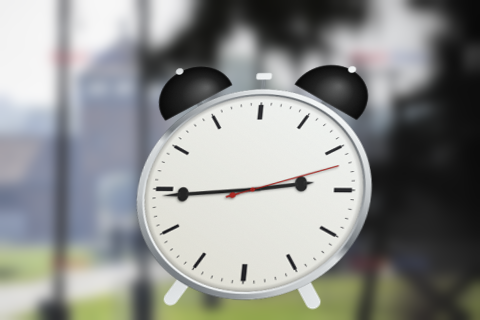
2:44:12
